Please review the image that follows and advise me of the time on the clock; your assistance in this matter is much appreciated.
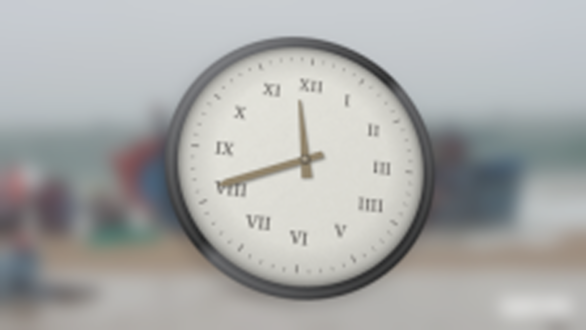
11:41
